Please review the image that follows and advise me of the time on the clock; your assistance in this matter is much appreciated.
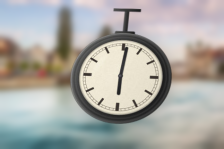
6:01
